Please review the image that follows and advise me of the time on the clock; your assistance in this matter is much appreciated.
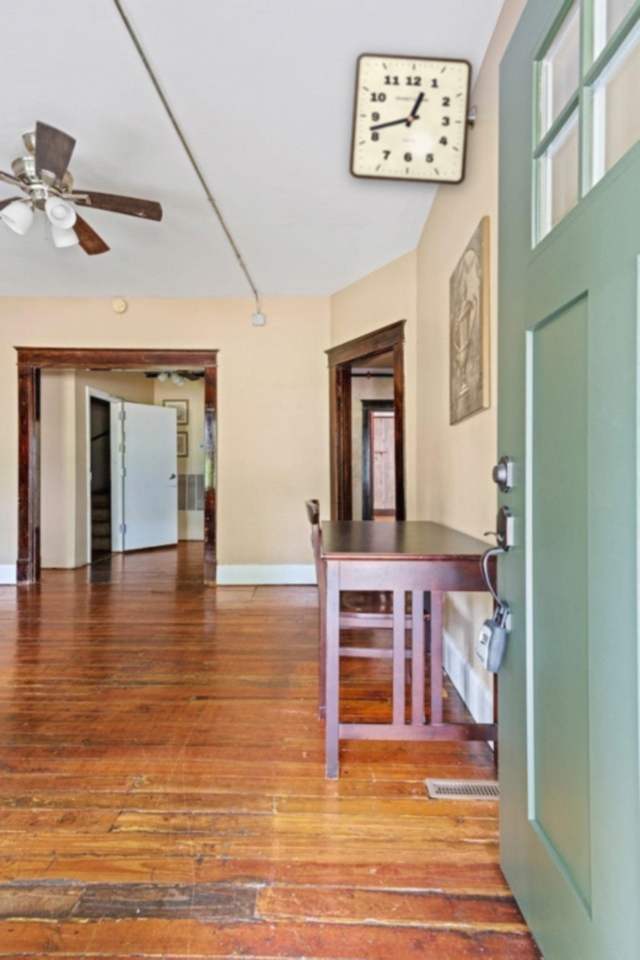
12:42
